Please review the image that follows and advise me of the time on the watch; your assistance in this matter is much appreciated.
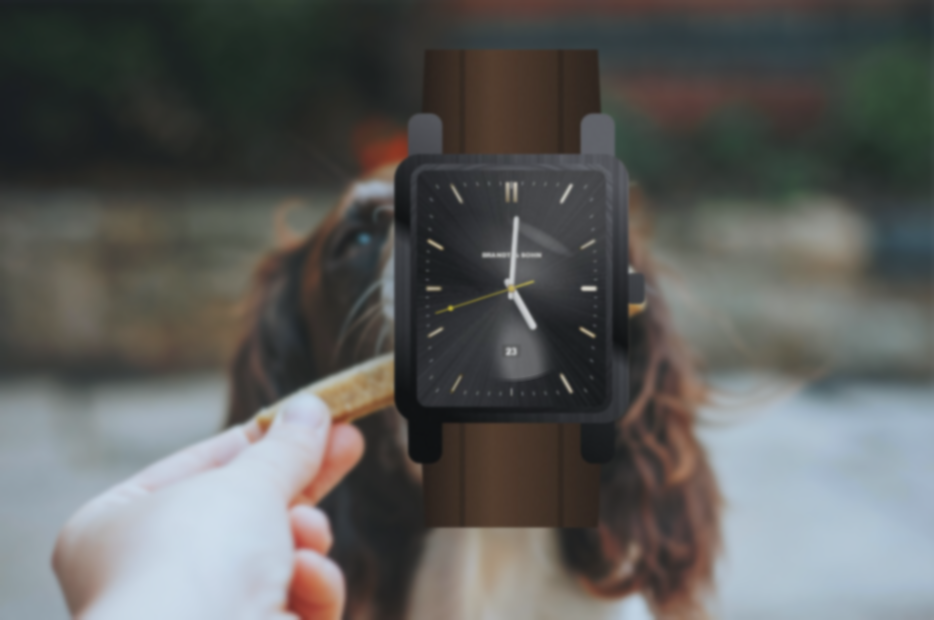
5:00:42
